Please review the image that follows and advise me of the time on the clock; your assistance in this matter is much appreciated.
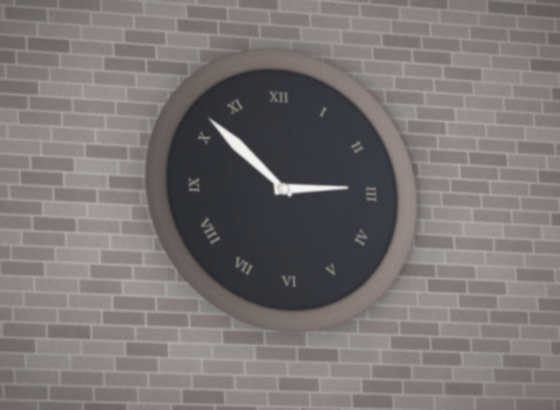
2:52
